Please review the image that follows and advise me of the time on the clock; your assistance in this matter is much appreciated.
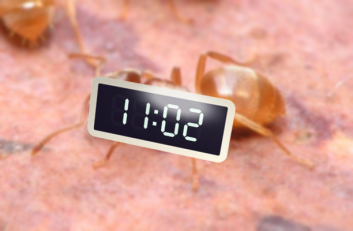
11:02
